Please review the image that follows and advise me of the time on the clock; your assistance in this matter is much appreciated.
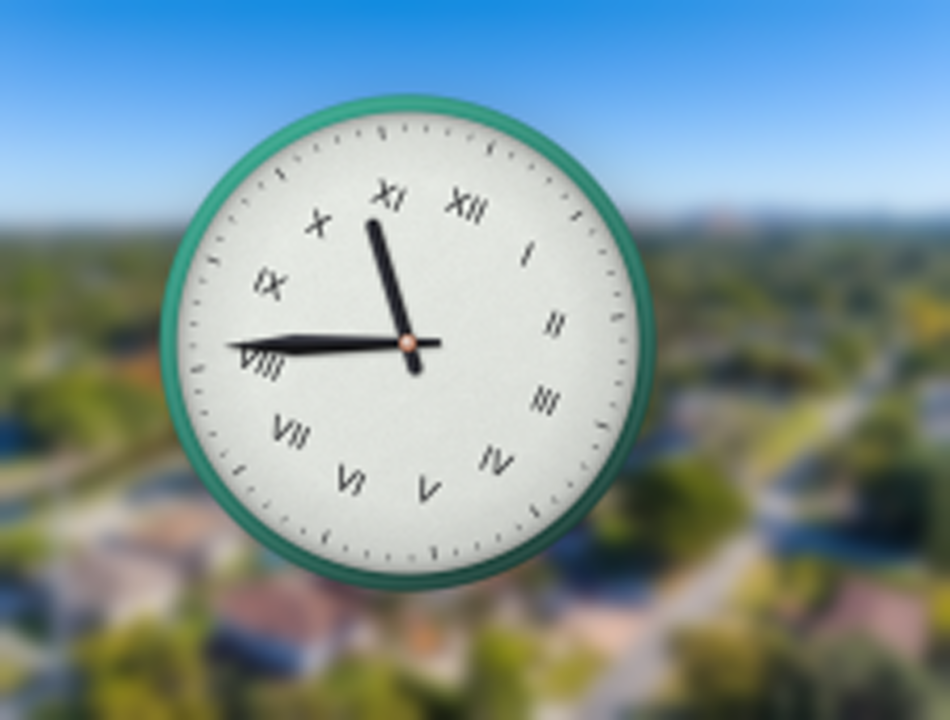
10:41
